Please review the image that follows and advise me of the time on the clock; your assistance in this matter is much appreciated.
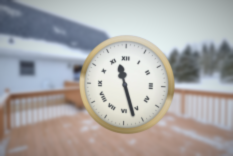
11:27
